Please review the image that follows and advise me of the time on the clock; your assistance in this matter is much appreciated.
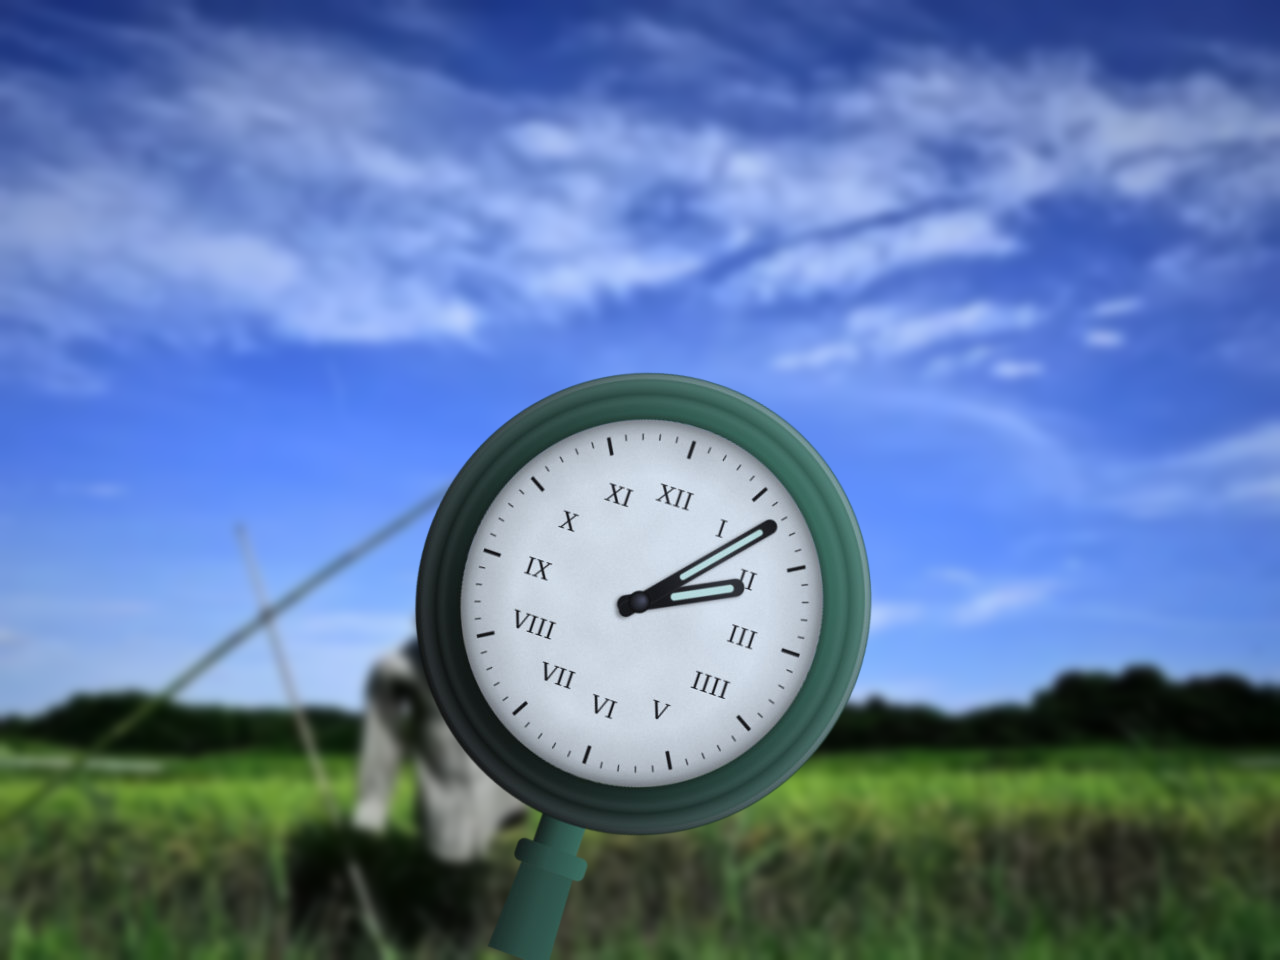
2:07
